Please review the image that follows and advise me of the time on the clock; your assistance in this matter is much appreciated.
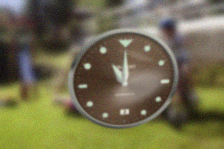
11:00
